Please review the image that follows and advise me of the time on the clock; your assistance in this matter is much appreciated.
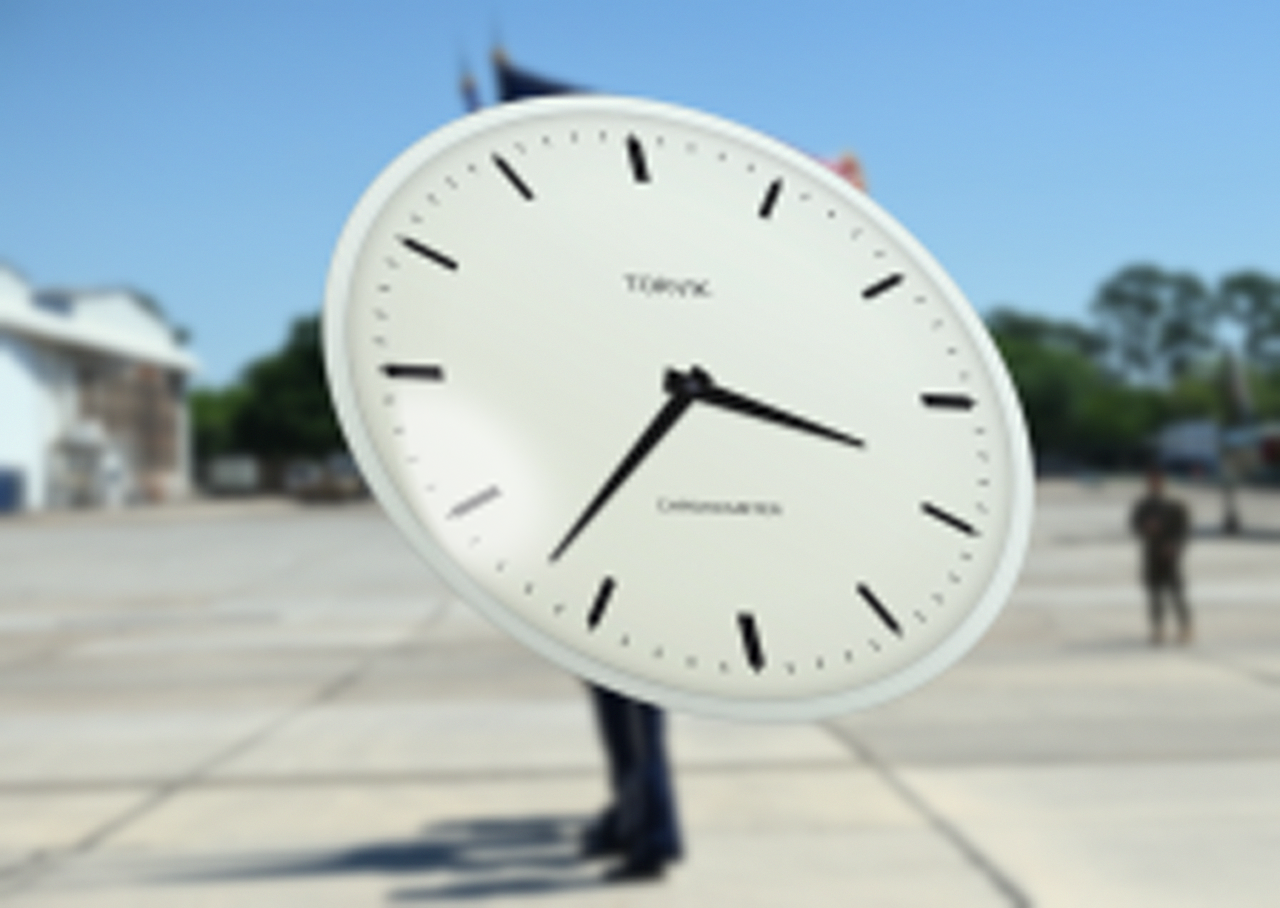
3:37
